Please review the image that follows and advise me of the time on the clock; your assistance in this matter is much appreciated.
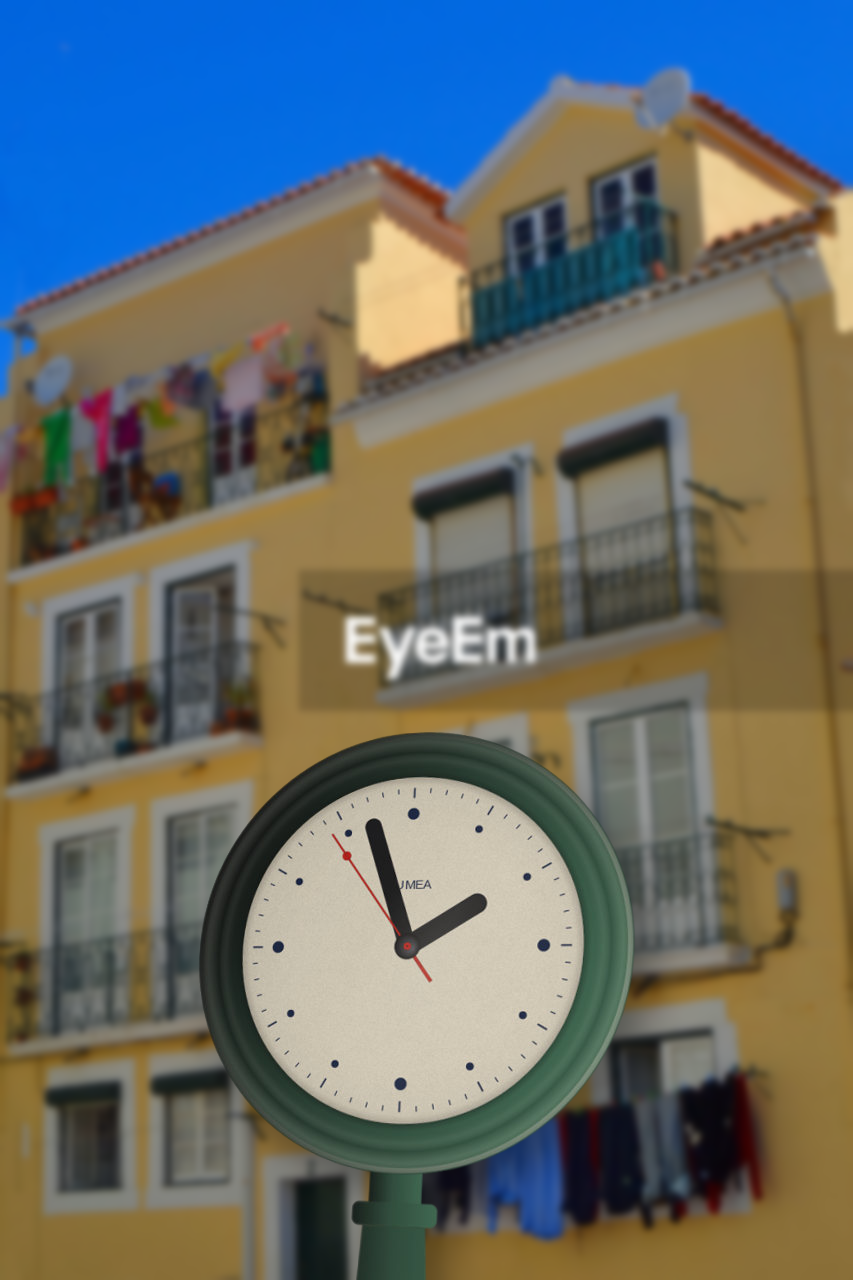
1:56:54
